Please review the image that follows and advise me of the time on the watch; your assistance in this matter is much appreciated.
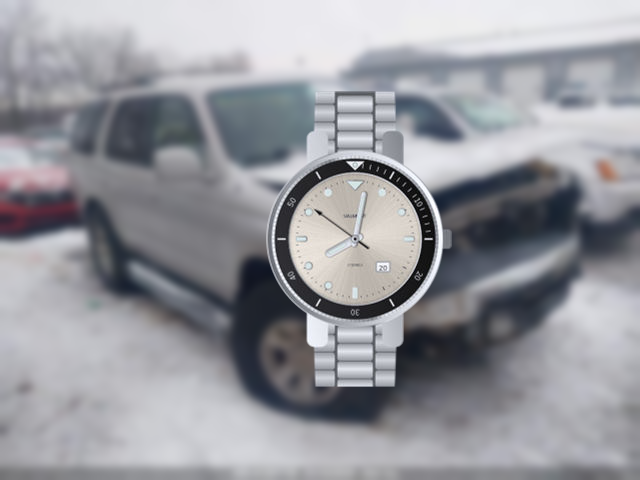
8:01:51
